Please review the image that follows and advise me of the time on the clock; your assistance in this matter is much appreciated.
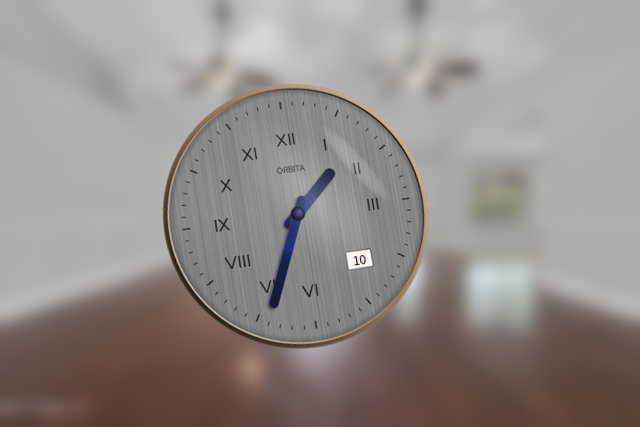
1:34
